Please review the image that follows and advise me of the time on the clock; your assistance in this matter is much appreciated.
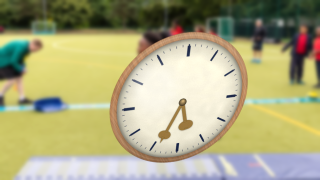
5:34
